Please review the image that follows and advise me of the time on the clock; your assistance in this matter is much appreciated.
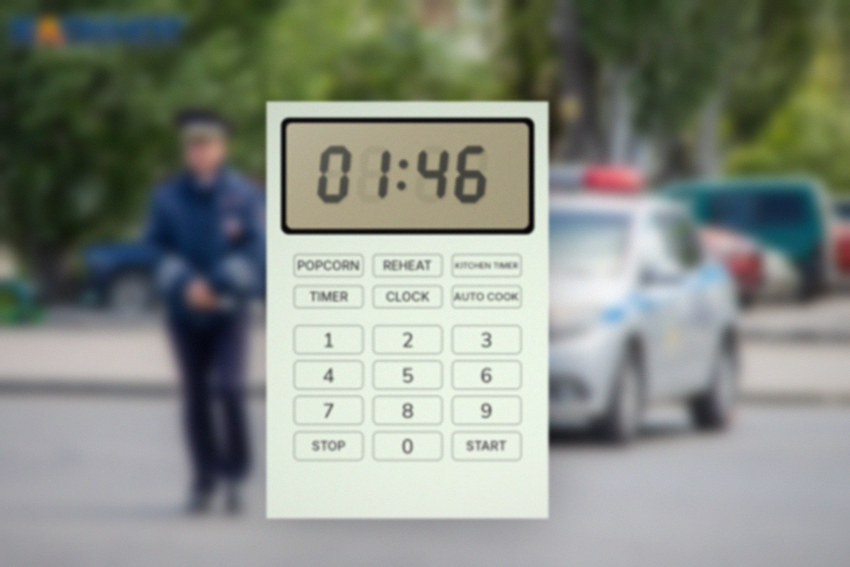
1:46
